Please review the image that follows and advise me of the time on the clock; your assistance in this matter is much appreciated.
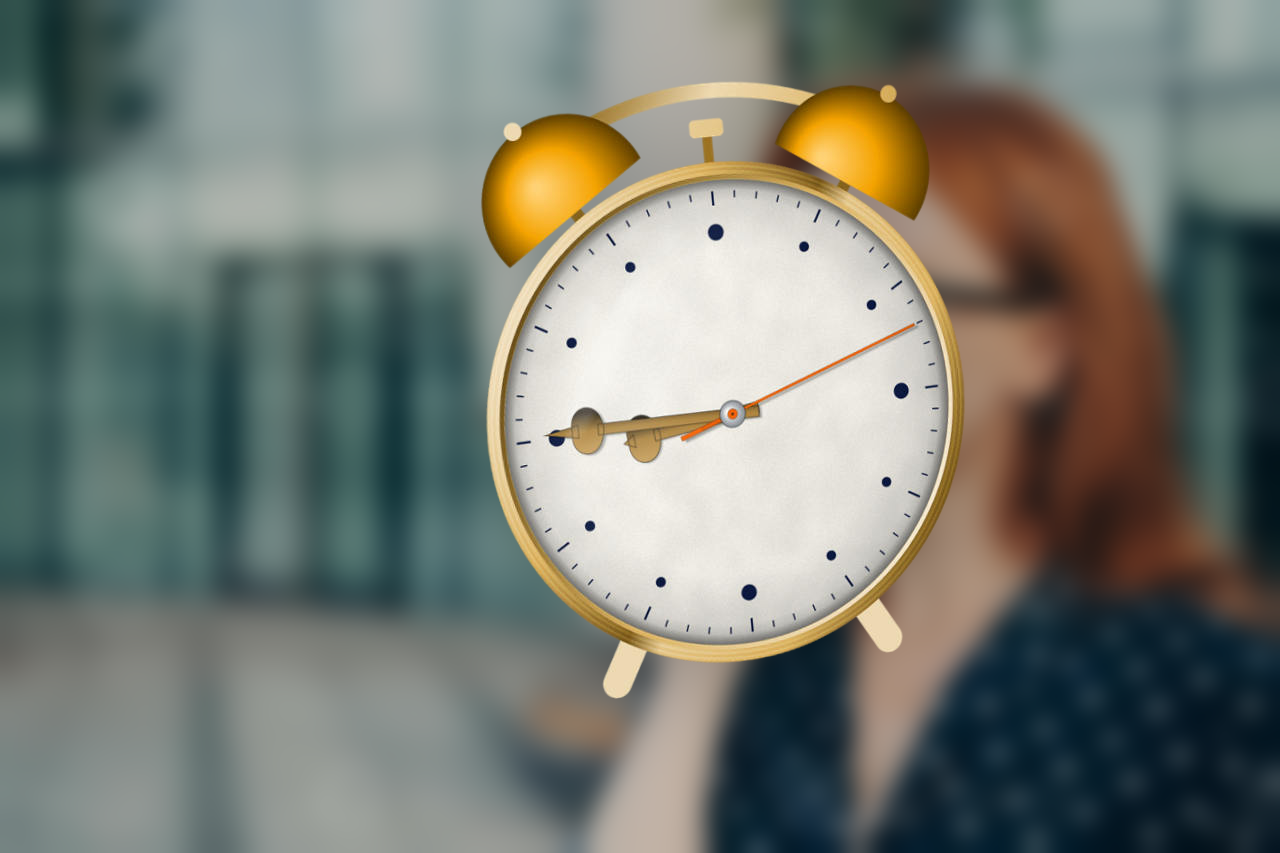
8:45:12
